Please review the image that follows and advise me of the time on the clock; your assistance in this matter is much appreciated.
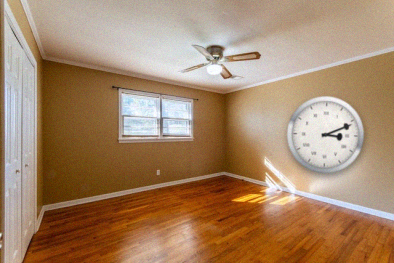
3:11
